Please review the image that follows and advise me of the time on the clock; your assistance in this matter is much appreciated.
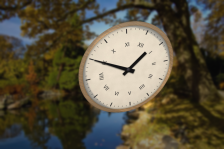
12:45
